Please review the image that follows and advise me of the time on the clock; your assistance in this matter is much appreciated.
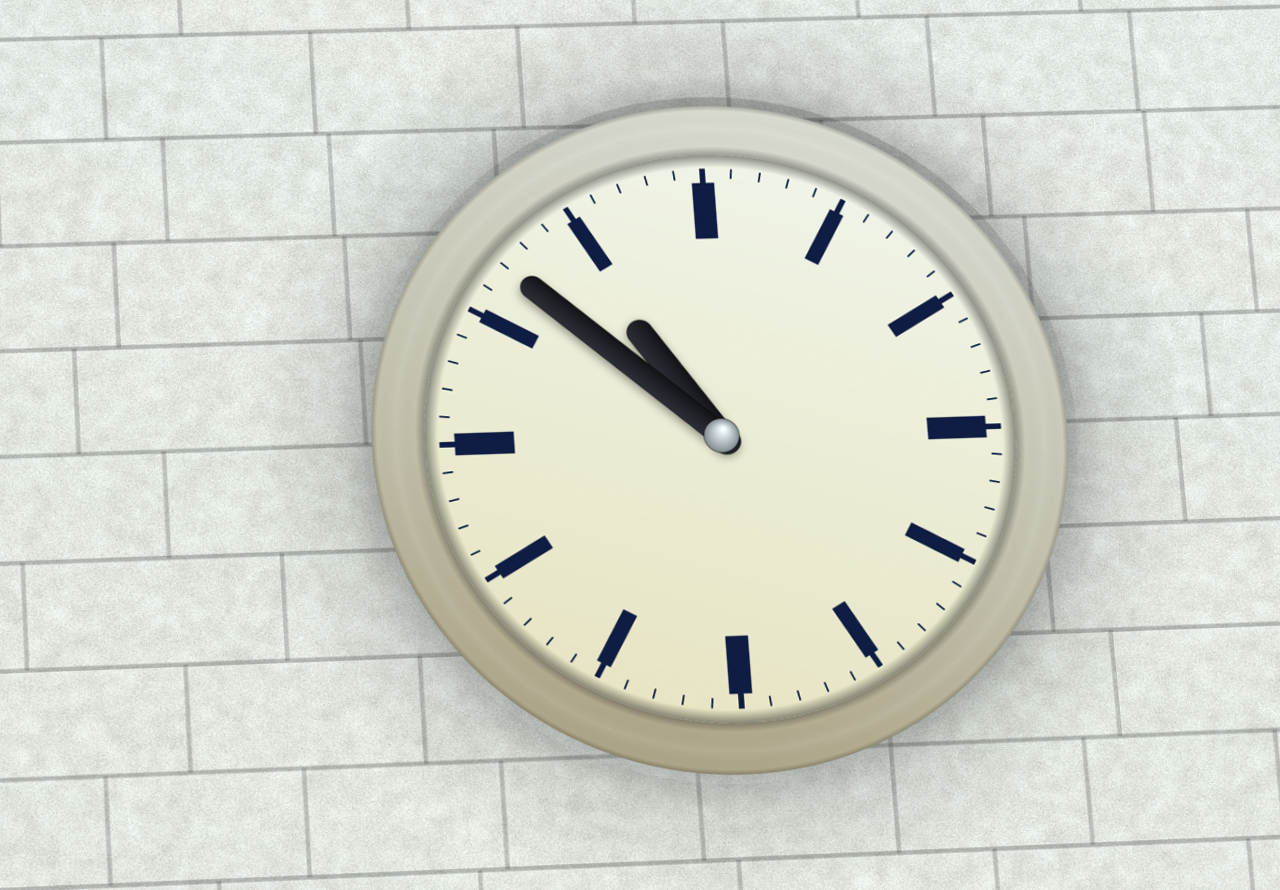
10:52
